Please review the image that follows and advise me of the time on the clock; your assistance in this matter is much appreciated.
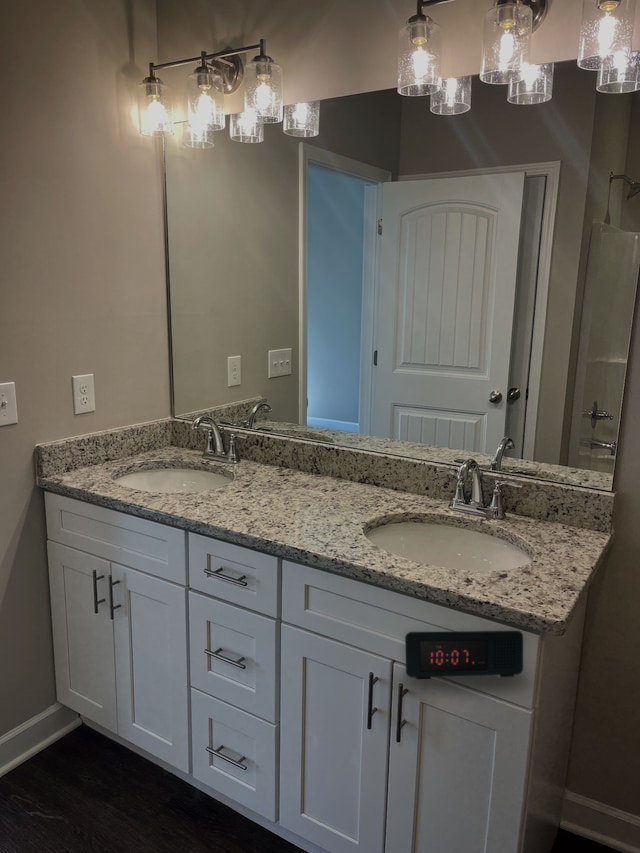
10:07
